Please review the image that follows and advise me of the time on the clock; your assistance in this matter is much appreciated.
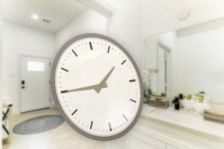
1:45
